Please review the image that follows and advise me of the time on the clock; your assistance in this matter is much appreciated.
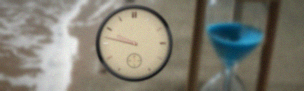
9:47
